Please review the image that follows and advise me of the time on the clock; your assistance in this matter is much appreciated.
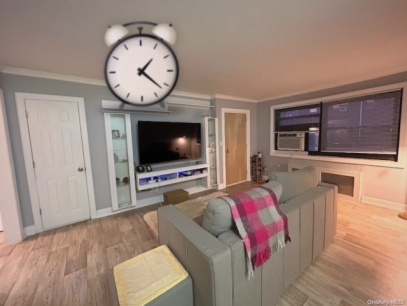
1:22
